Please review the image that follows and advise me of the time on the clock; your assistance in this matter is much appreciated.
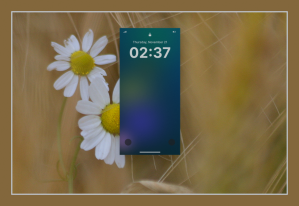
2:37
